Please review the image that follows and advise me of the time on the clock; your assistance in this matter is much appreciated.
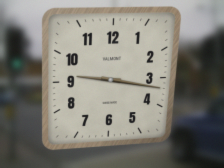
9:17
